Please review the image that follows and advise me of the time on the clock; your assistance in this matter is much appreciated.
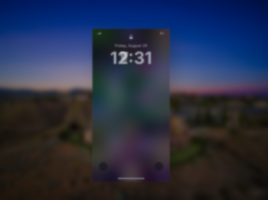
12:31
